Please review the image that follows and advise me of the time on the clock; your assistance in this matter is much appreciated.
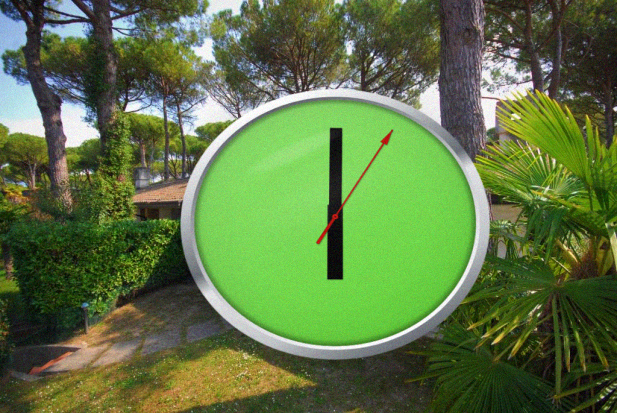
6:00:05
